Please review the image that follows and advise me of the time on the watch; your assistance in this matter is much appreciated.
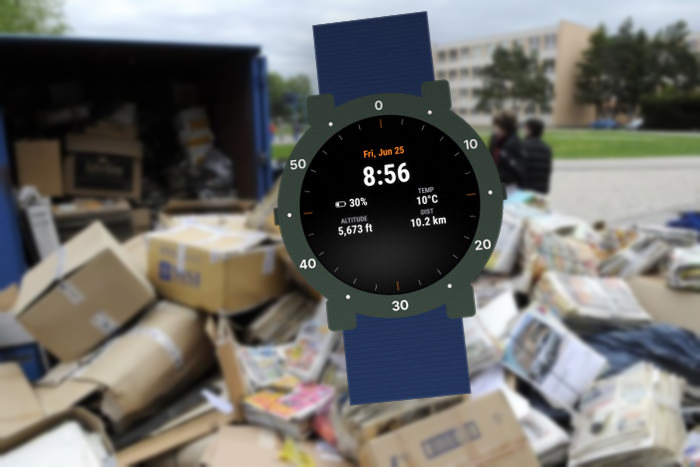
8:56
